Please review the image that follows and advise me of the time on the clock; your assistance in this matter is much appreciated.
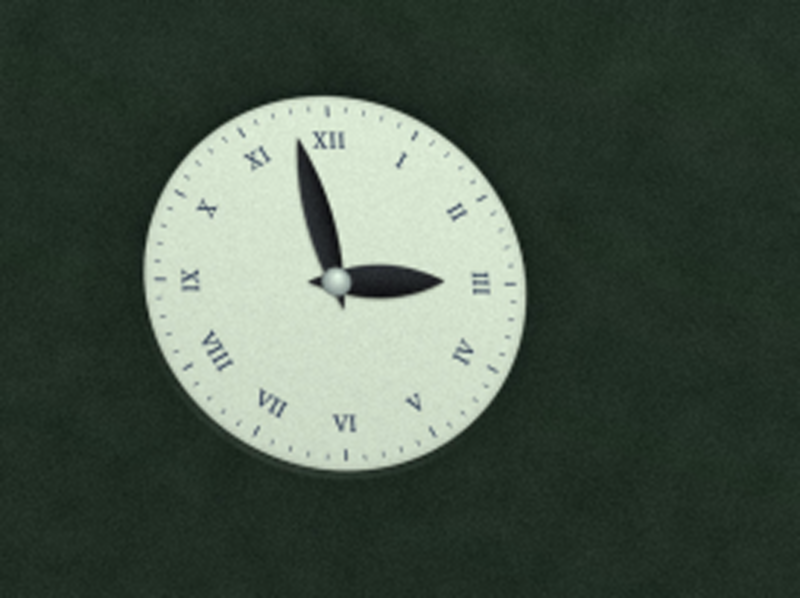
2:58
